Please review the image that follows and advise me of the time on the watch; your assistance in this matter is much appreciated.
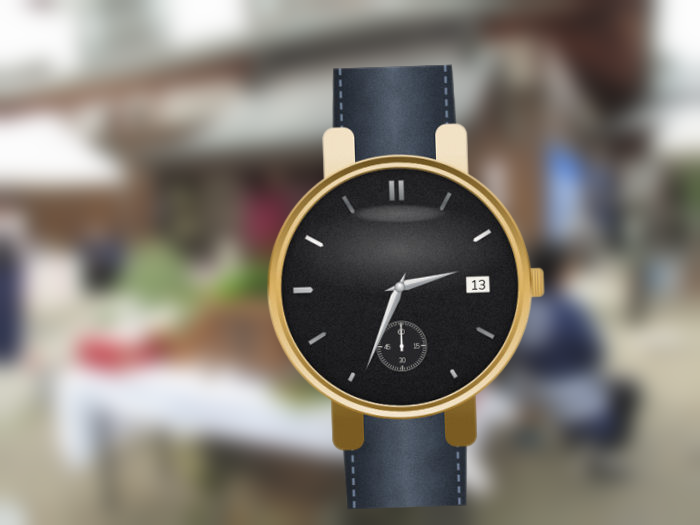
2:34
